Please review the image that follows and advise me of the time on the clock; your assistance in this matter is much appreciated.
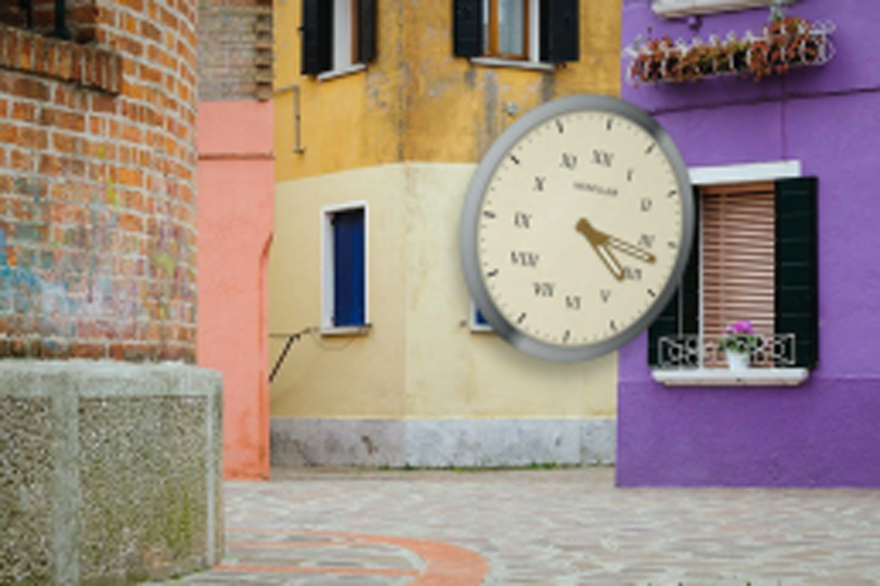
4:17
